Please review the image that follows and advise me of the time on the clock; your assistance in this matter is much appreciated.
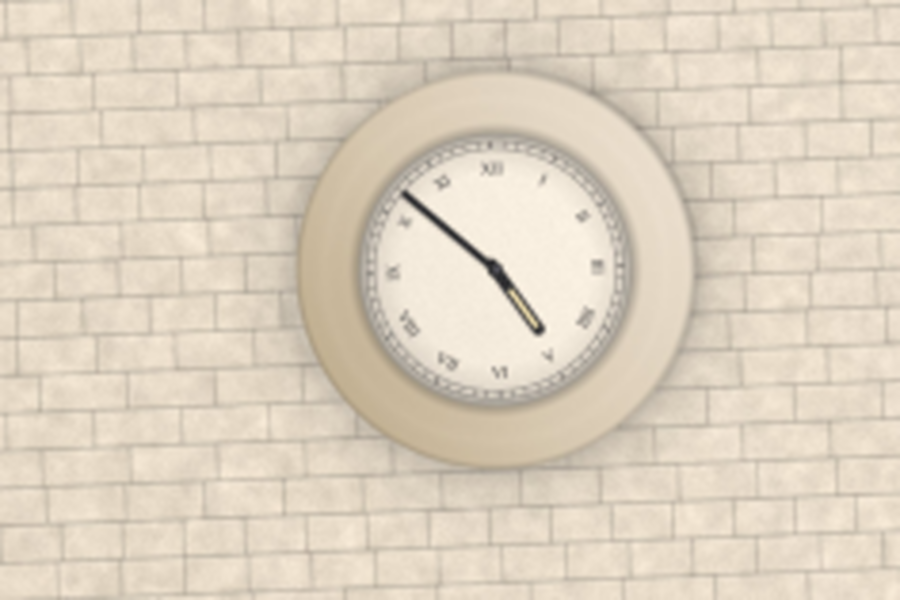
4:52
